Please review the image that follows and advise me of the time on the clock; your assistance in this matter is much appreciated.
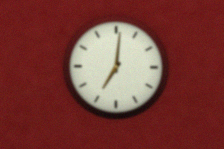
7:01
